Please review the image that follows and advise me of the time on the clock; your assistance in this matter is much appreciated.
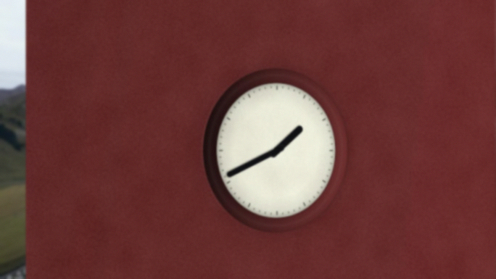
1:41
